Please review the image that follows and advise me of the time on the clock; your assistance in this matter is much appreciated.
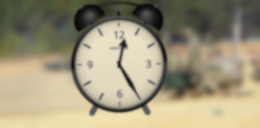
12:25
